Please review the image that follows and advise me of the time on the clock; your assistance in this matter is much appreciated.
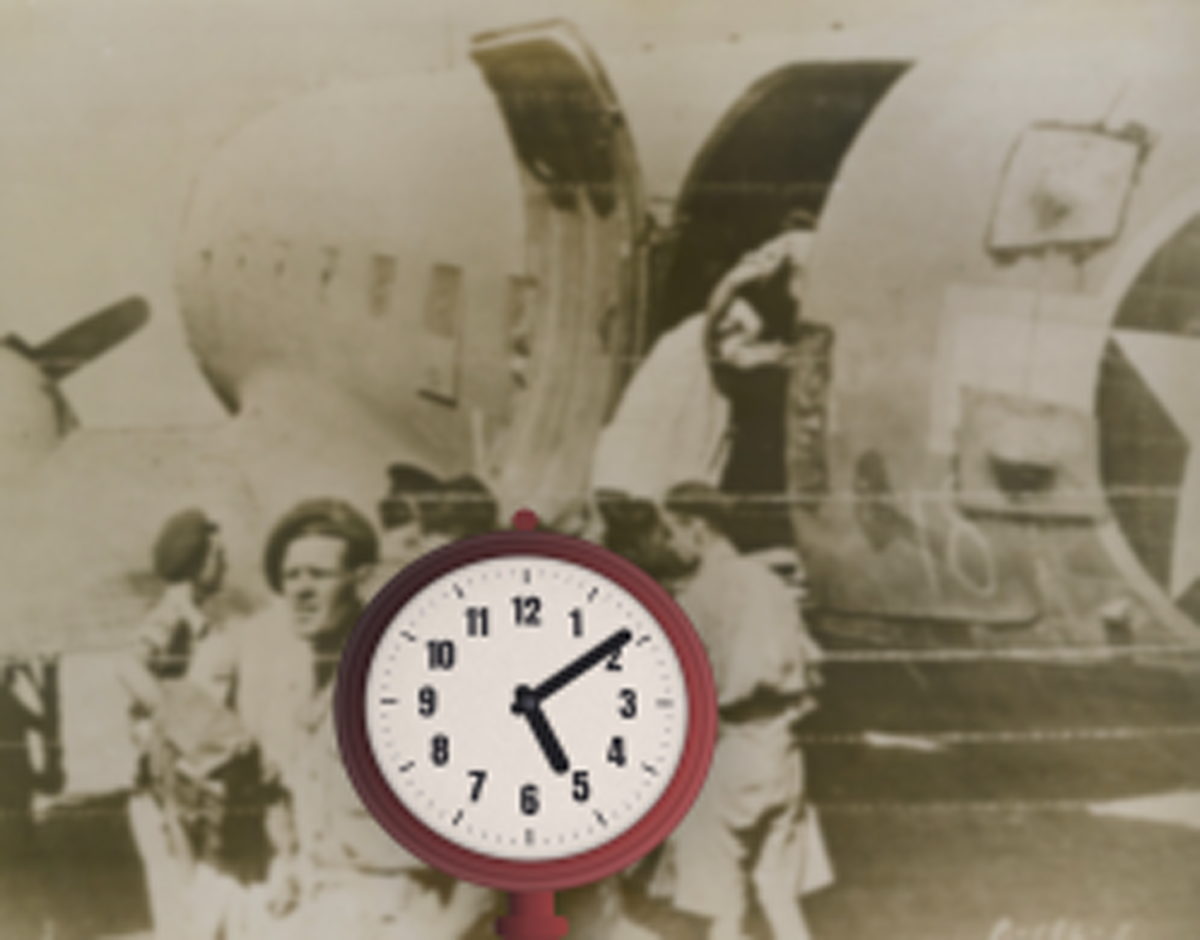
5:09
